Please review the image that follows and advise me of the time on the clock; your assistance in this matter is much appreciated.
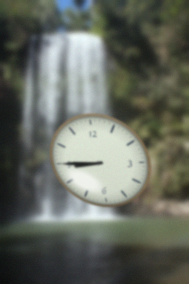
8:45
